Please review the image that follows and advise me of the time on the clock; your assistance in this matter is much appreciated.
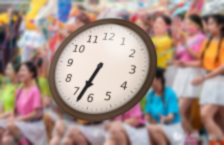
6:33
